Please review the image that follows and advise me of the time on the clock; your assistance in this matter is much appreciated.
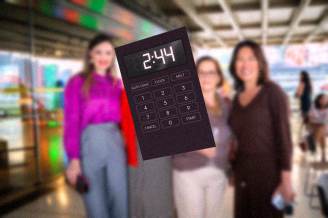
2:44
